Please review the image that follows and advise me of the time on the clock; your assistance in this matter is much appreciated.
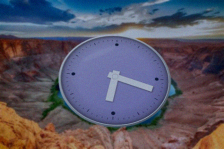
6:18
